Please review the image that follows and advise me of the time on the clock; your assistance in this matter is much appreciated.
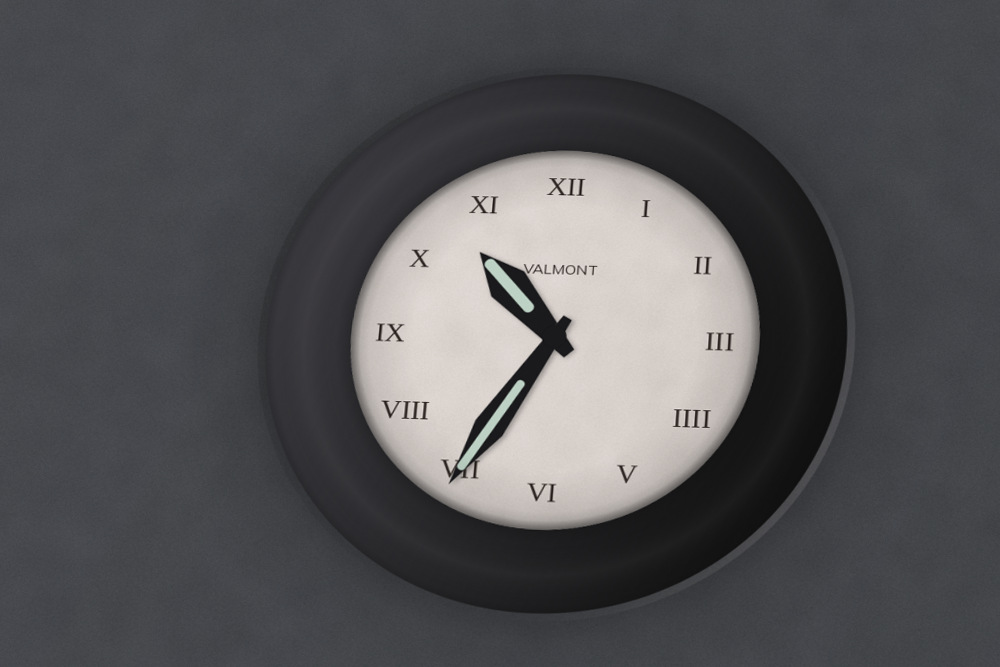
10:35
